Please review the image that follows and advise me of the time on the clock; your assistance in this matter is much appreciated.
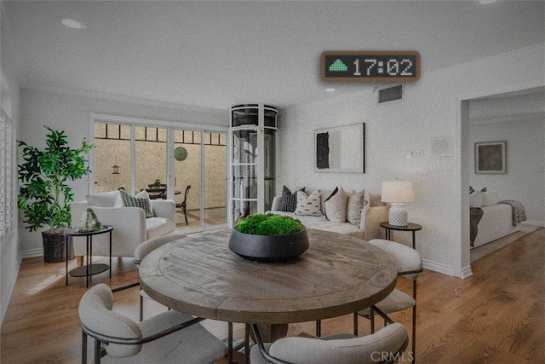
17:02
